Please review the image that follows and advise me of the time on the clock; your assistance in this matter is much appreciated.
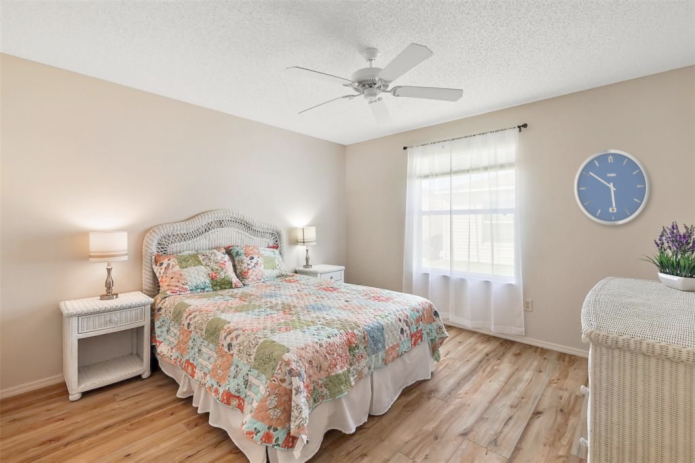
5:51
